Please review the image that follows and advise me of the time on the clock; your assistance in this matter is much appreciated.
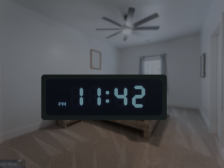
11:42
